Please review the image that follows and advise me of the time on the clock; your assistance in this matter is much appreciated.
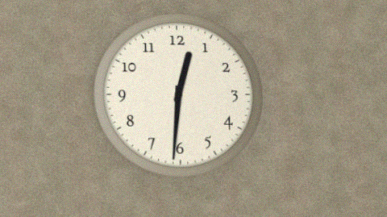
12:31
